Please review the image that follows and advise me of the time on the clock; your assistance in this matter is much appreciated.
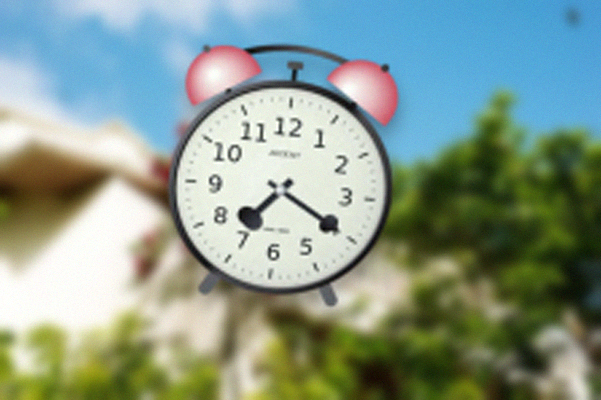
7:20
